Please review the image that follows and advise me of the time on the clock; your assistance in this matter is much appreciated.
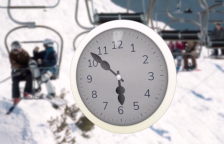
5:52
